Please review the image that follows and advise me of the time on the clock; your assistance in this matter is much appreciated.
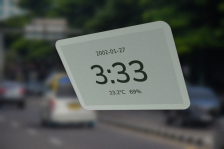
3:33
